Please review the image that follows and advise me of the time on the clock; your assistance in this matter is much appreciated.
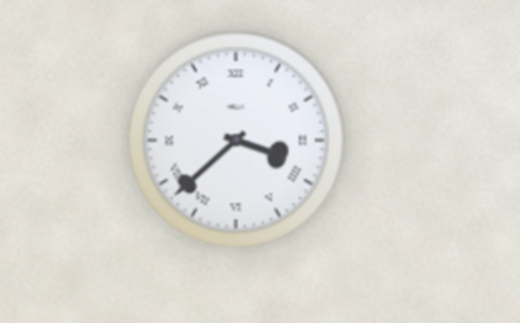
3:38
